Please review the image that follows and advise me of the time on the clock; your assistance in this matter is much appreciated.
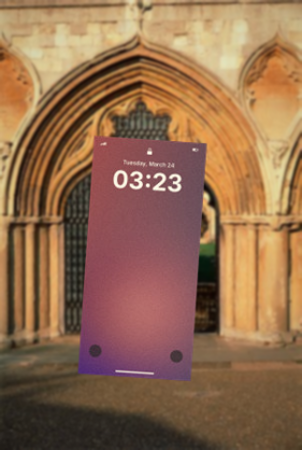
3:23
